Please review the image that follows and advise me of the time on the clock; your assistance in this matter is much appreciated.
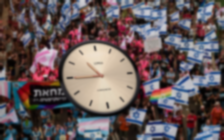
10:45
